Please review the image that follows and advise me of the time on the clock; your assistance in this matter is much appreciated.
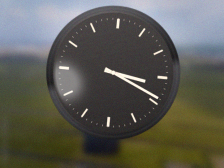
3:19
